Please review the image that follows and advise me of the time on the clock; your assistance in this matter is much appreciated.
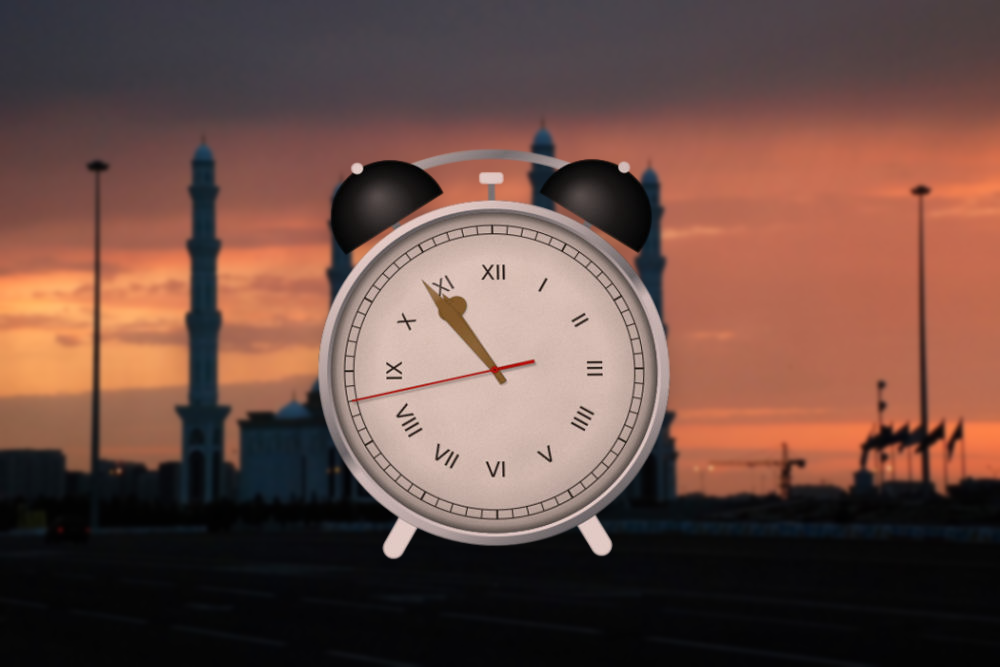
10:53:43
